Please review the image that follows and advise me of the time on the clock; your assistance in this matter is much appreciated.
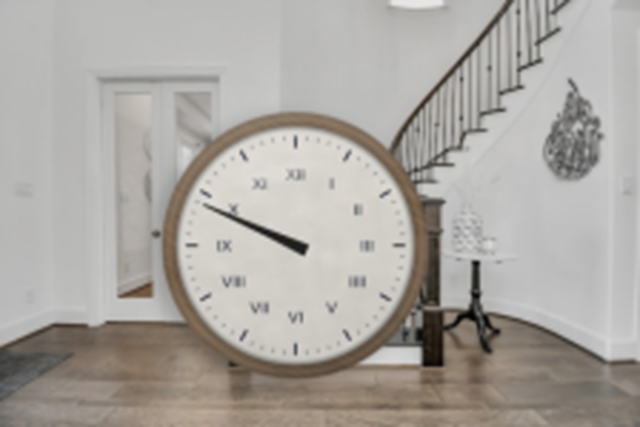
9:49
